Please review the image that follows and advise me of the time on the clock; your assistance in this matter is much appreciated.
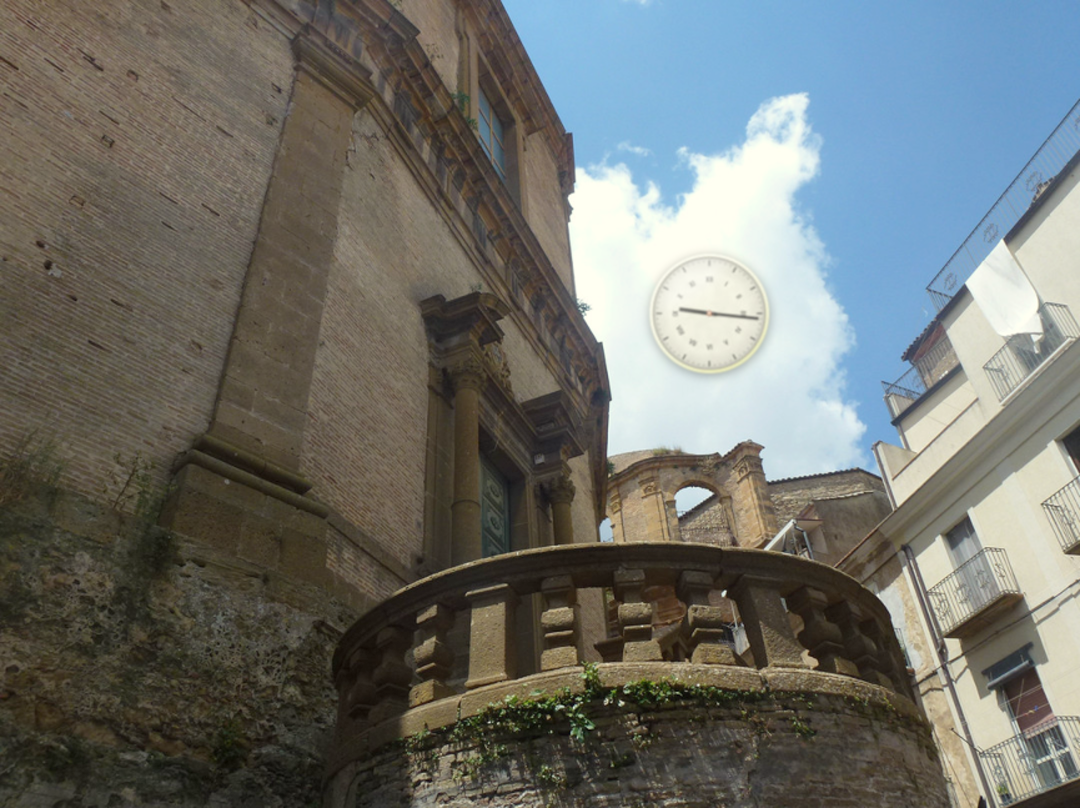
9:16
